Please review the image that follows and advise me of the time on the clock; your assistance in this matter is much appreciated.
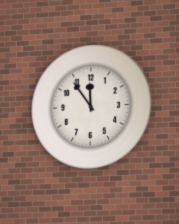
11:54
